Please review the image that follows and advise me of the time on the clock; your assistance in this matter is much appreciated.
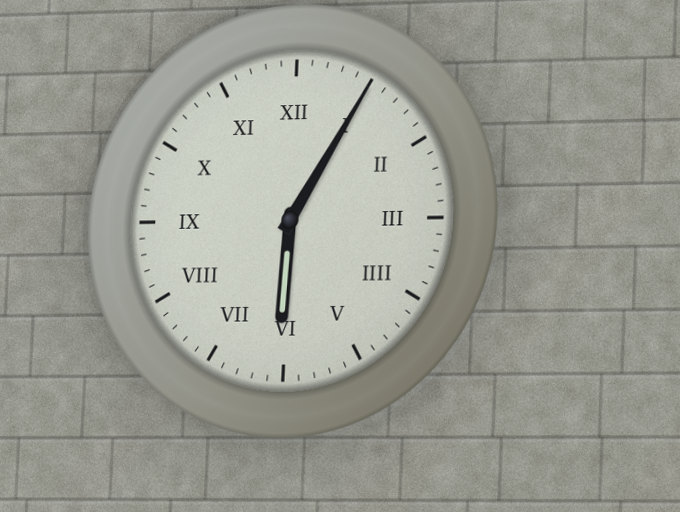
6:05
